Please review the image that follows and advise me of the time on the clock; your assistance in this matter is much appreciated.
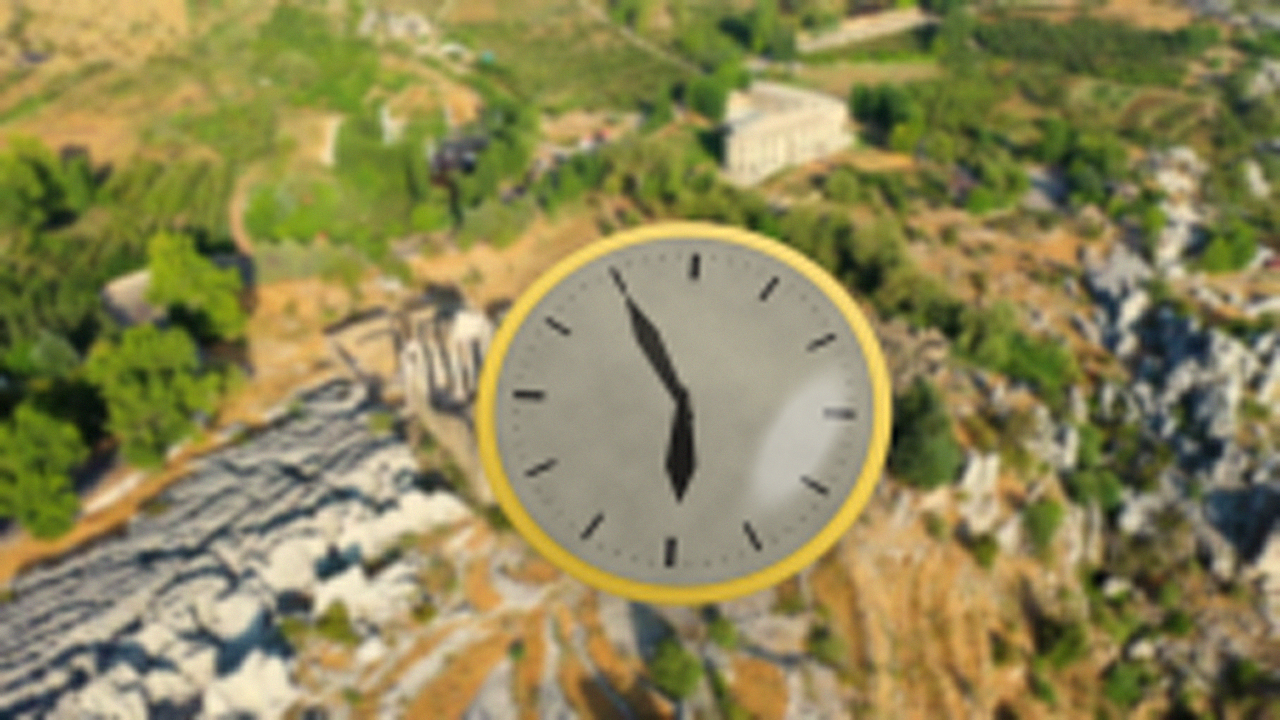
5:55
